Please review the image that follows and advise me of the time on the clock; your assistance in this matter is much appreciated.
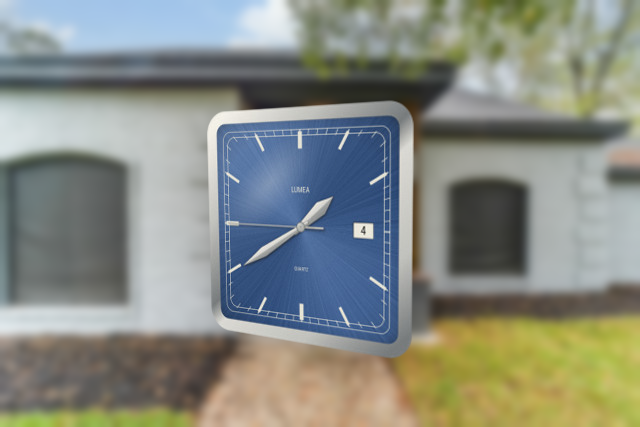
1:39:45
